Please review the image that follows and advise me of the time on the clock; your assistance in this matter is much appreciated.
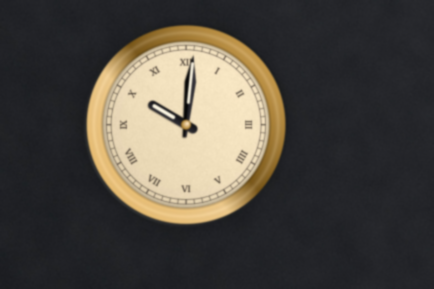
10:01
